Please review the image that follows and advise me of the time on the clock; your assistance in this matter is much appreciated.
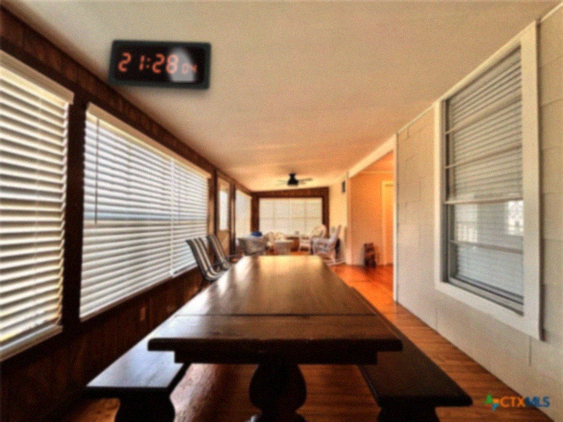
21:28
